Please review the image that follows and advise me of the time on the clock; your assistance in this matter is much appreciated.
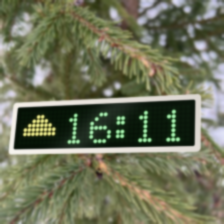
16:11
